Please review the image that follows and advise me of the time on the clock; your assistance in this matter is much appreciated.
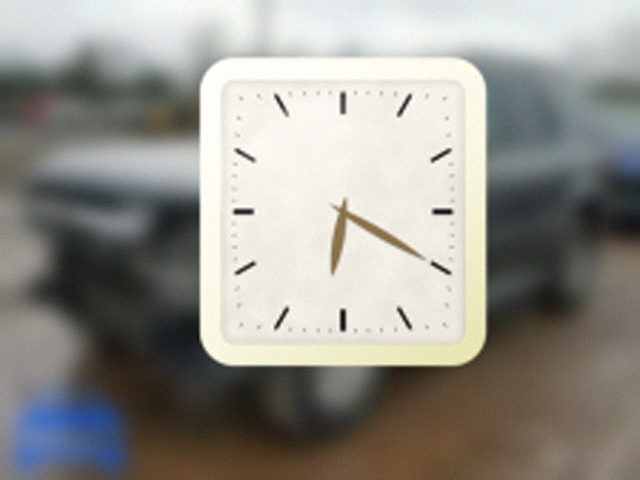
6:20
